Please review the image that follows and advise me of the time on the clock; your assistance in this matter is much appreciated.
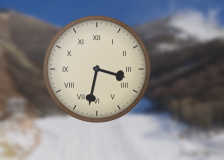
3:32
